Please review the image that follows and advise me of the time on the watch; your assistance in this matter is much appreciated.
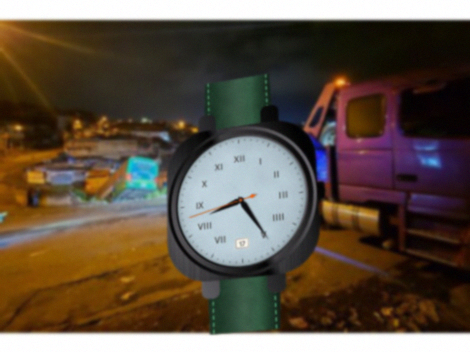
8:24:43
